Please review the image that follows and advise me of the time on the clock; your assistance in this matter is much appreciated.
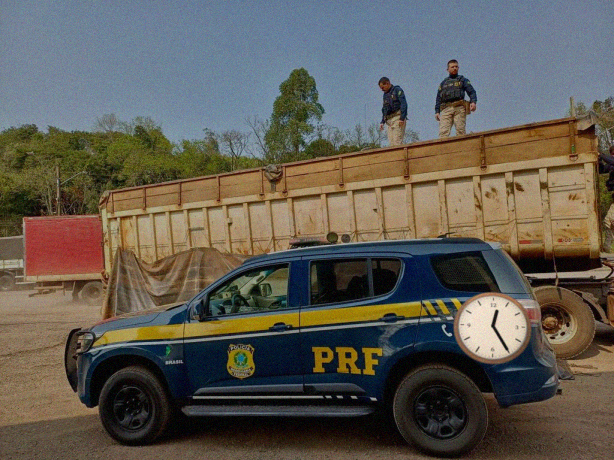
12:25
